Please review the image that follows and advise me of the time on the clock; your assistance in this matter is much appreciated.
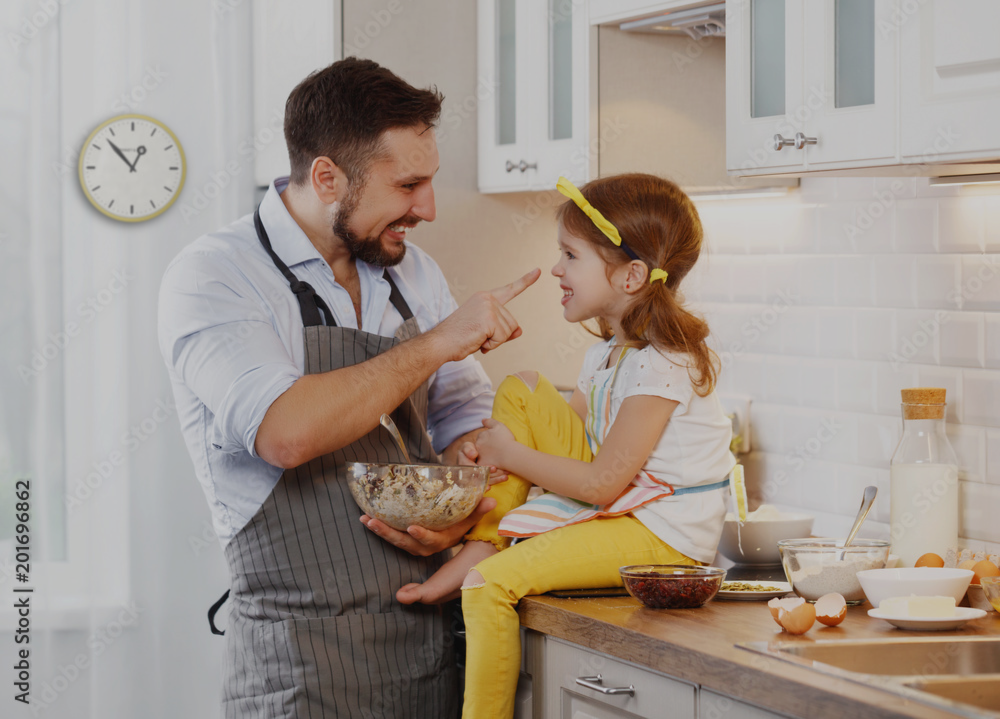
12:53
